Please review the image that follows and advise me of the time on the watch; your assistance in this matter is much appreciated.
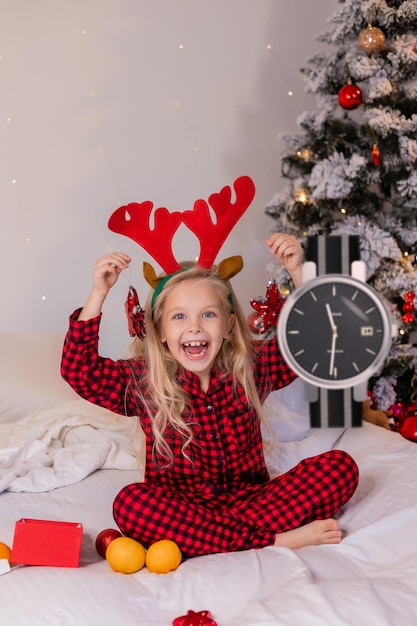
11:31
